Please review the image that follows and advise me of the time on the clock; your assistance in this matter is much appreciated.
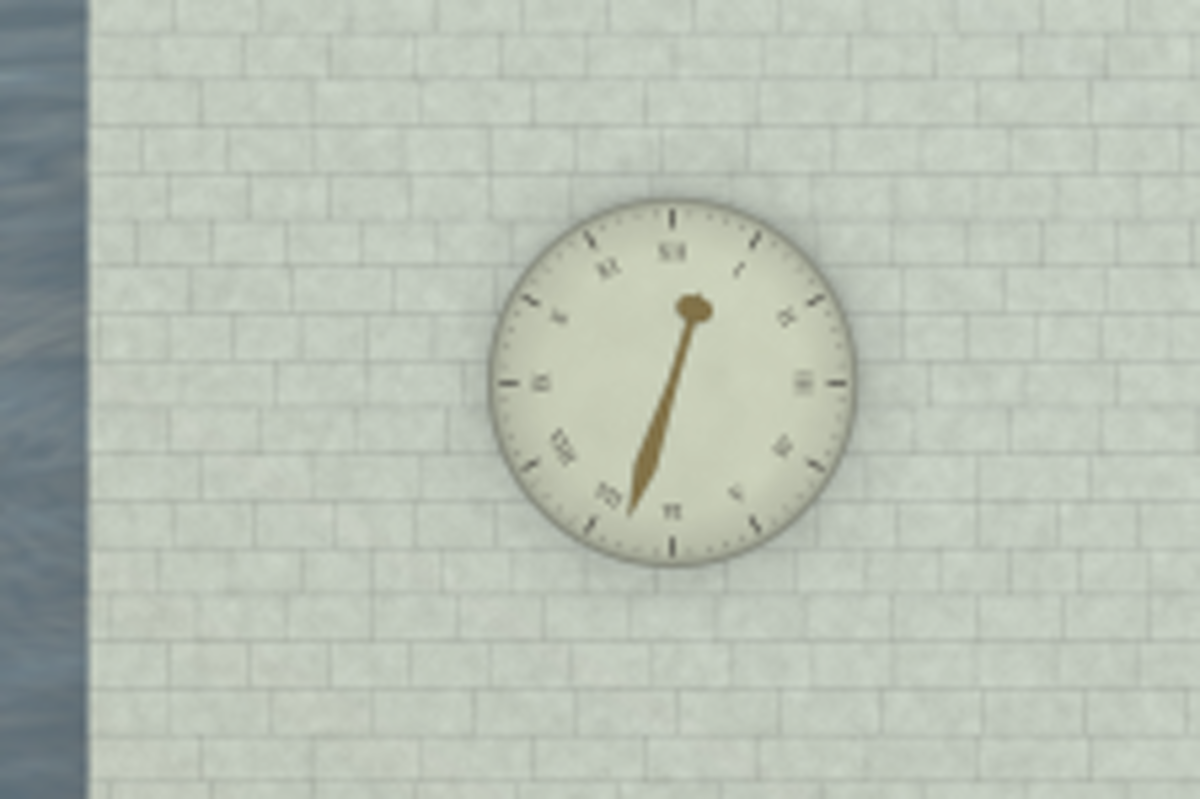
12:33
